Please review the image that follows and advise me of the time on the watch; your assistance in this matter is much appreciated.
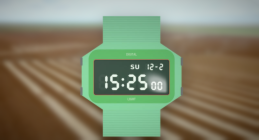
15:25:00
